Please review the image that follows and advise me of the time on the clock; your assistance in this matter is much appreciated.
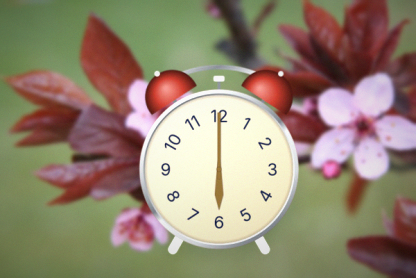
6:00
